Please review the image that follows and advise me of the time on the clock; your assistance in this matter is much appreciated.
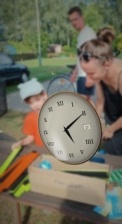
5:10
